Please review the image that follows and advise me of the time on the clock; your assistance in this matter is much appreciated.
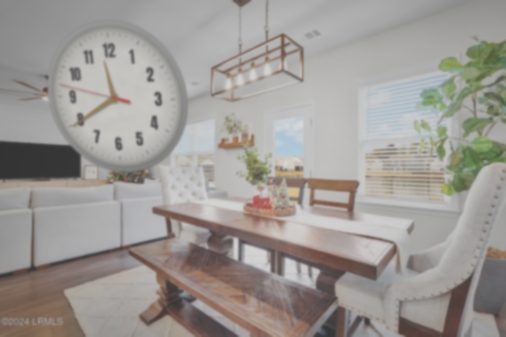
11:39:47
